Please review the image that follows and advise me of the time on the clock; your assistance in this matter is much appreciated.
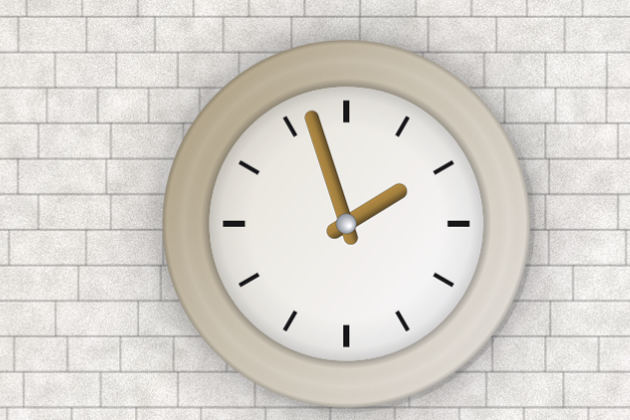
1:57
